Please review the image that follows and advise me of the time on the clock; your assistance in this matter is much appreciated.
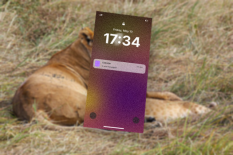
17:34
